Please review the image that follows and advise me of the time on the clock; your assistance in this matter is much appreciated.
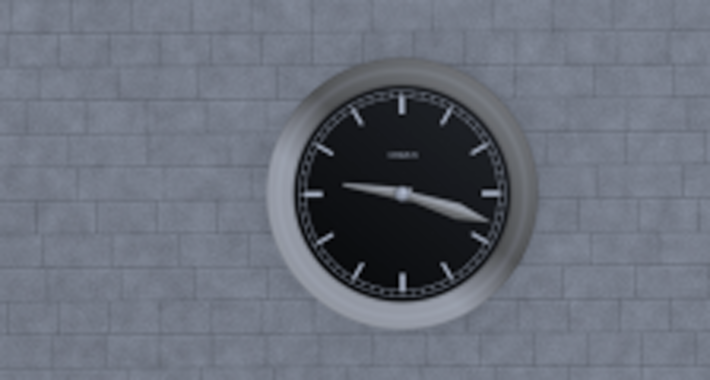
9:18
